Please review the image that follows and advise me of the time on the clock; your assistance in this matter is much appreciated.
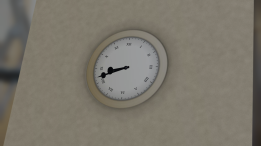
8:42
